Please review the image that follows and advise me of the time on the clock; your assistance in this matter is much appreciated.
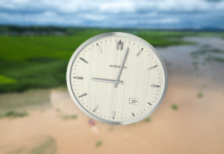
9:02
